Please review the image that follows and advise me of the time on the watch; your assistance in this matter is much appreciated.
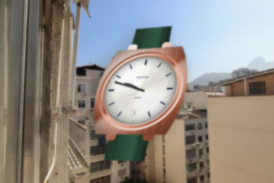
9:48
